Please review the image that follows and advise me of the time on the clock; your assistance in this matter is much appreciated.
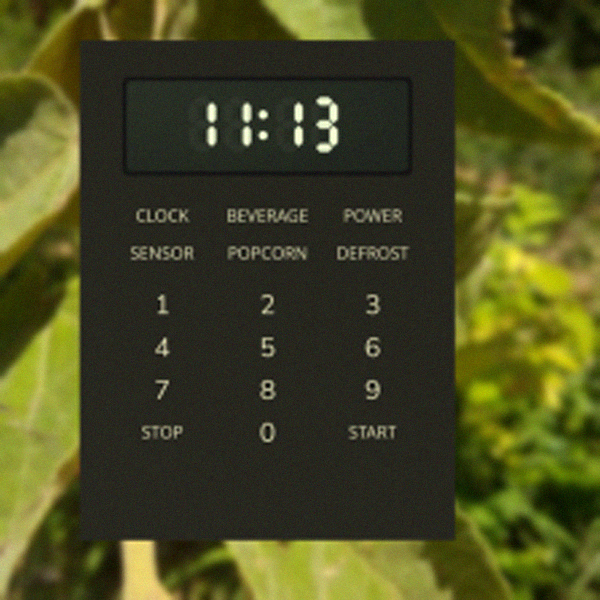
11:13
